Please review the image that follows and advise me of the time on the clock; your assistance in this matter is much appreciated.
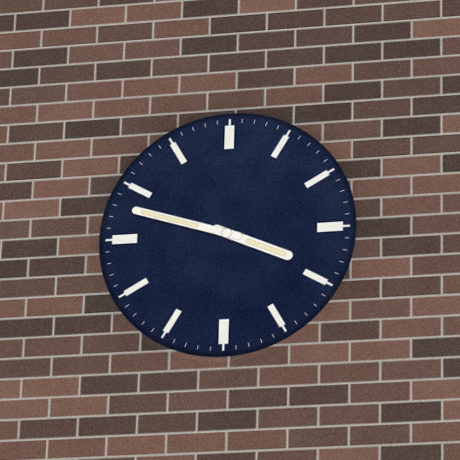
3:48
